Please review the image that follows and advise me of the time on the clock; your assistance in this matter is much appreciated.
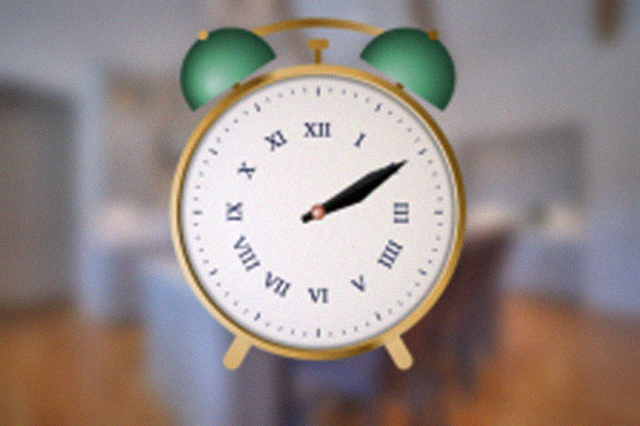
2:10
